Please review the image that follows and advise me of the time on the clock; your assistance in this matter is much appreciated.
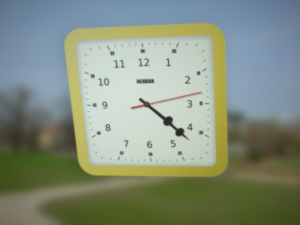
4:22:13
